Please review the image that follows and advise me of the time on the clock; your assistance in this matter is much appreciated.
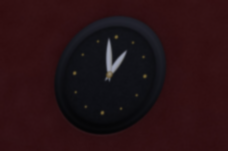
12:58
